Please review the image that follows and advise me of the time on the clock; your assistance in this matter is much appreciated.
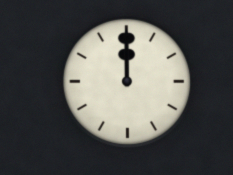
12:00
